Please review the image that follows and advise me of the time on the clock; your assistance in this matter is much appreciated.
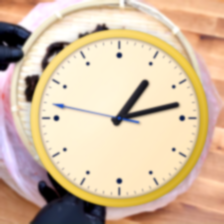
1:12:47
